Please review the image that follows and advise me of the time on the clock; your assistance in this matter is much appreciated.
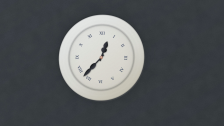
12:37
